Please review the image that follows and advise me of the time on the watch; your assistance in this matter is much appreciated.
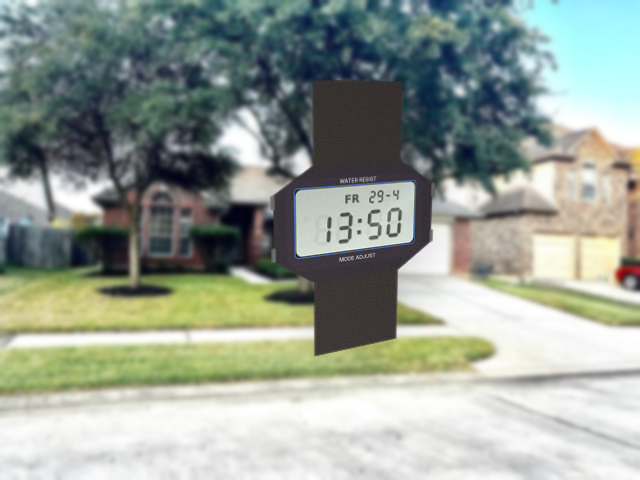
13:50
